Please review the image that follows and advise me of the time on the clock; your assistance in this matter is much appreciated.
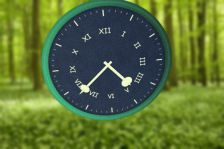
4:38
